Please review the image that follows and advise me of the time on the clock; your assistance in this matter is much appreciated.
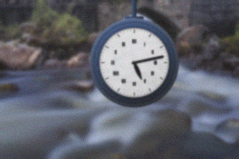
5:13
